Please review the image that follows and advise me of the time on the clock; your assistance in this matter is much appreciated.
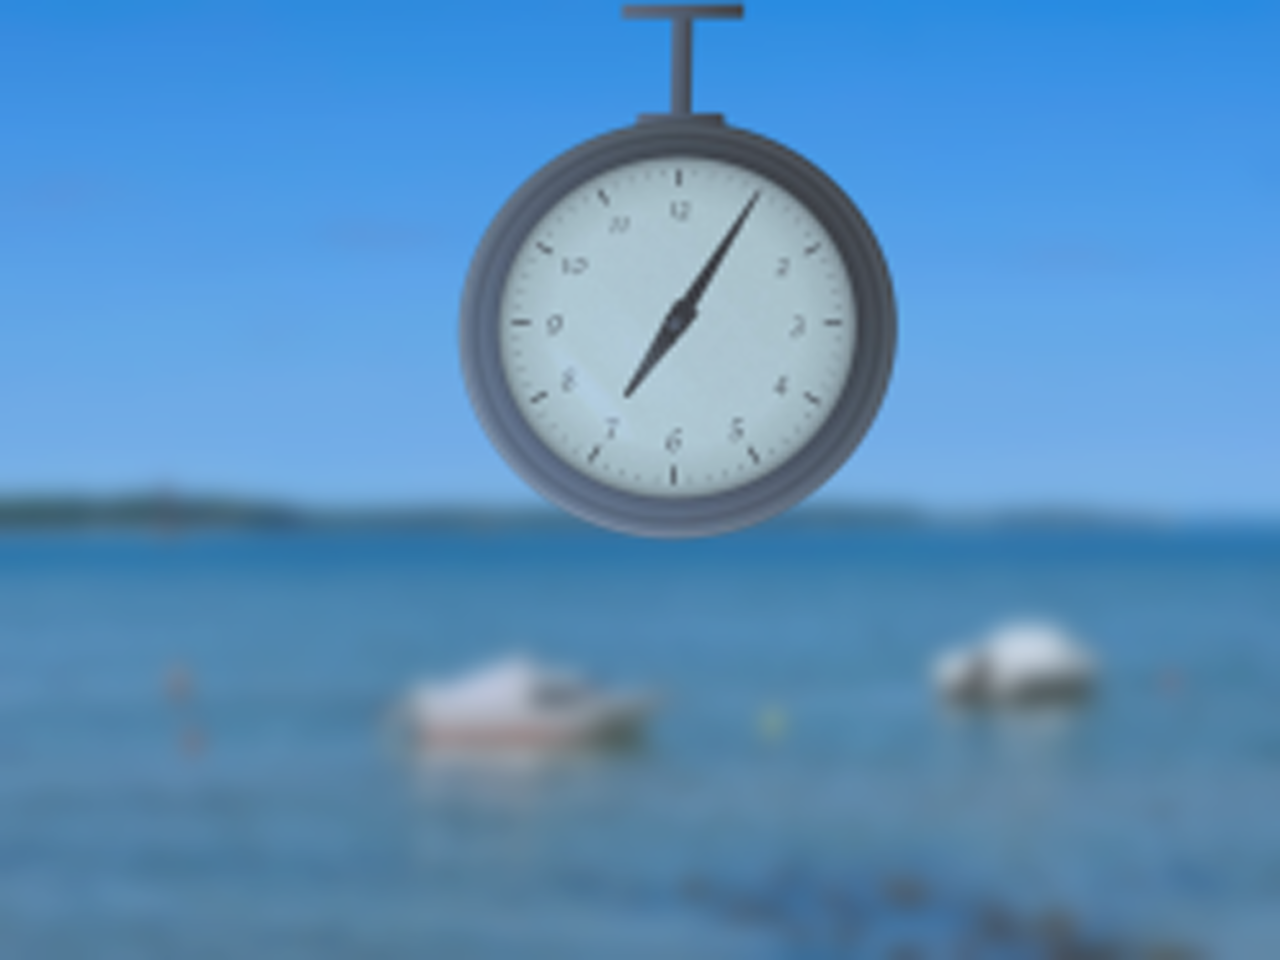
7:05
